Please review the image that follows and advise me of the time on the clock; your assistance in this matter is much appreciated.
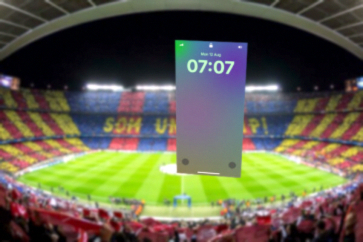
7:07
